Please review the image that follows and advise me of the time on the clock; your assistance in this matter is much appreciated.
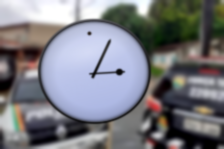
3:05
